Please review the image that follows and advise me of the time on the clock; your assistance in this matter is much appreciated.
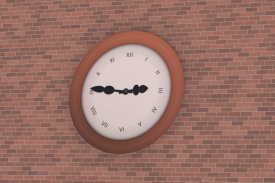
2:46
